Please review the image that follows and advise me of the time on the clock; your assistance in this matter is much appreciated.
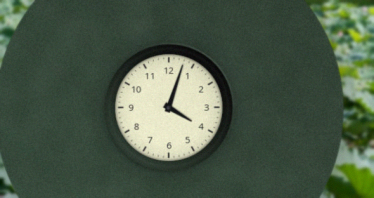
4:03
